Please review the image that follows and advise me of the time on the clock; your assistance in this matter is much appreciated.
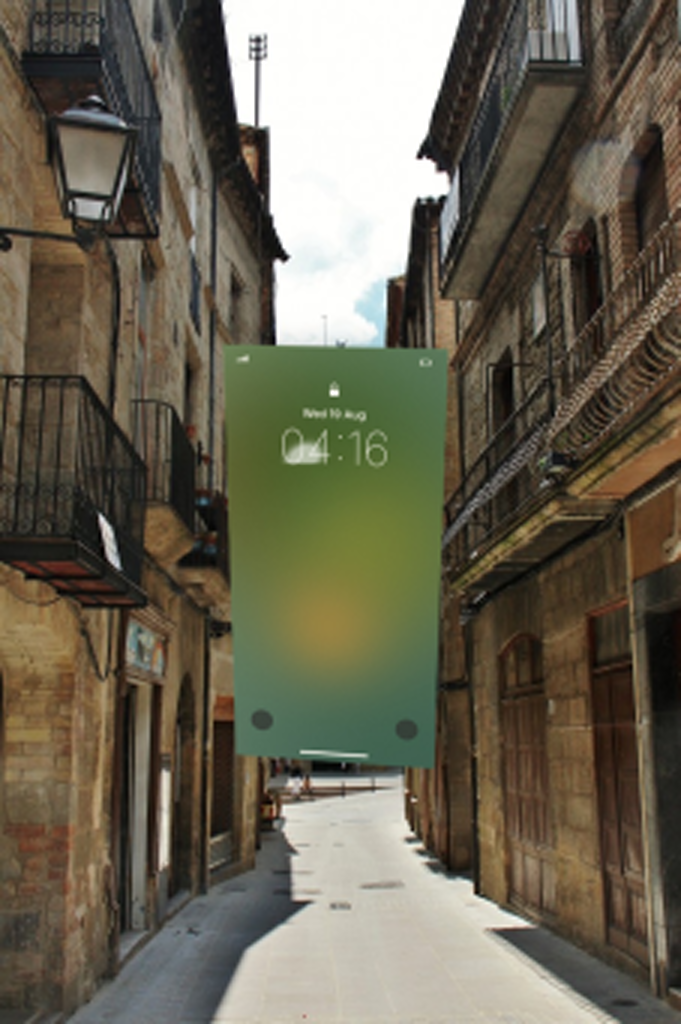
4:16
